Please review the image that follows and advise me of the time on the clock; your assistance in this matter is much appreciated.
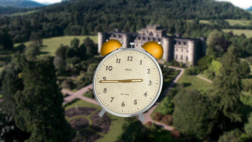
2:44
